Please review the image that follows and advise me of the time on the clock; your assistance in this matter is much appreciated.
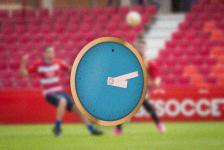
3:12
